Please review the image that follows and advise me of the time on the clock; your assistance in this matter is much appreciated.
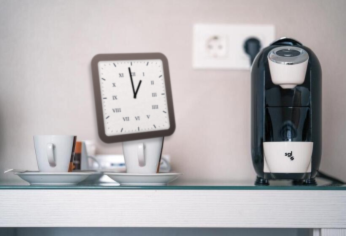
12:59
